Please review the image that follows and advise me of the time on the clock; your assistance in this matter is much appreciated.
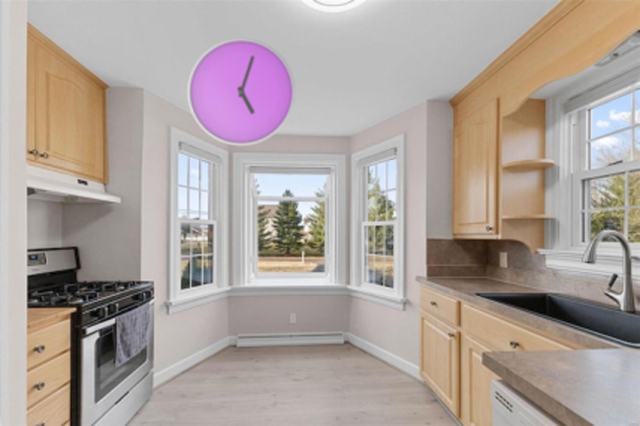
5:03
